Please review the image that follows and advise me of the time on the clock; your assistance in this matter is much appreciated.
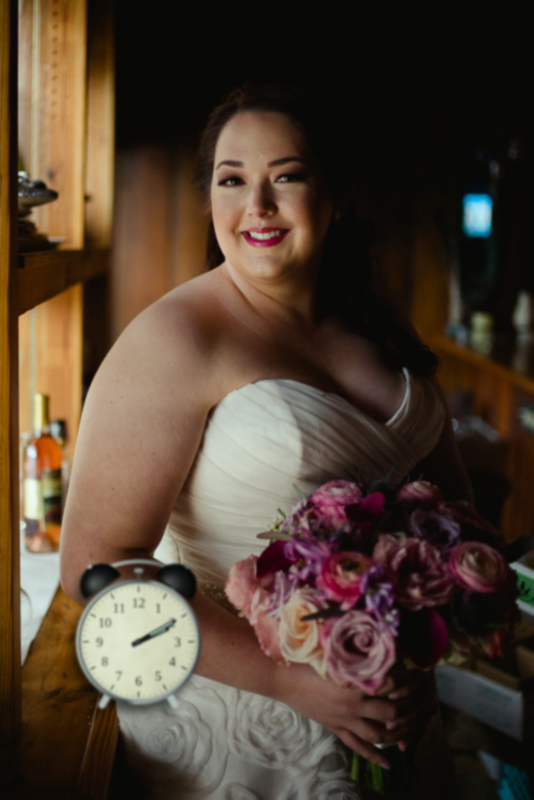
2:10
